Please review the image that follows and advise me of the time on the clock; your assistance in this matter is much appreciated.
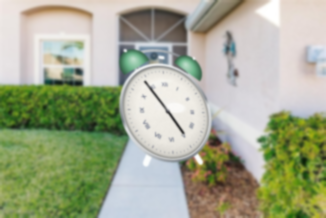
4:54
